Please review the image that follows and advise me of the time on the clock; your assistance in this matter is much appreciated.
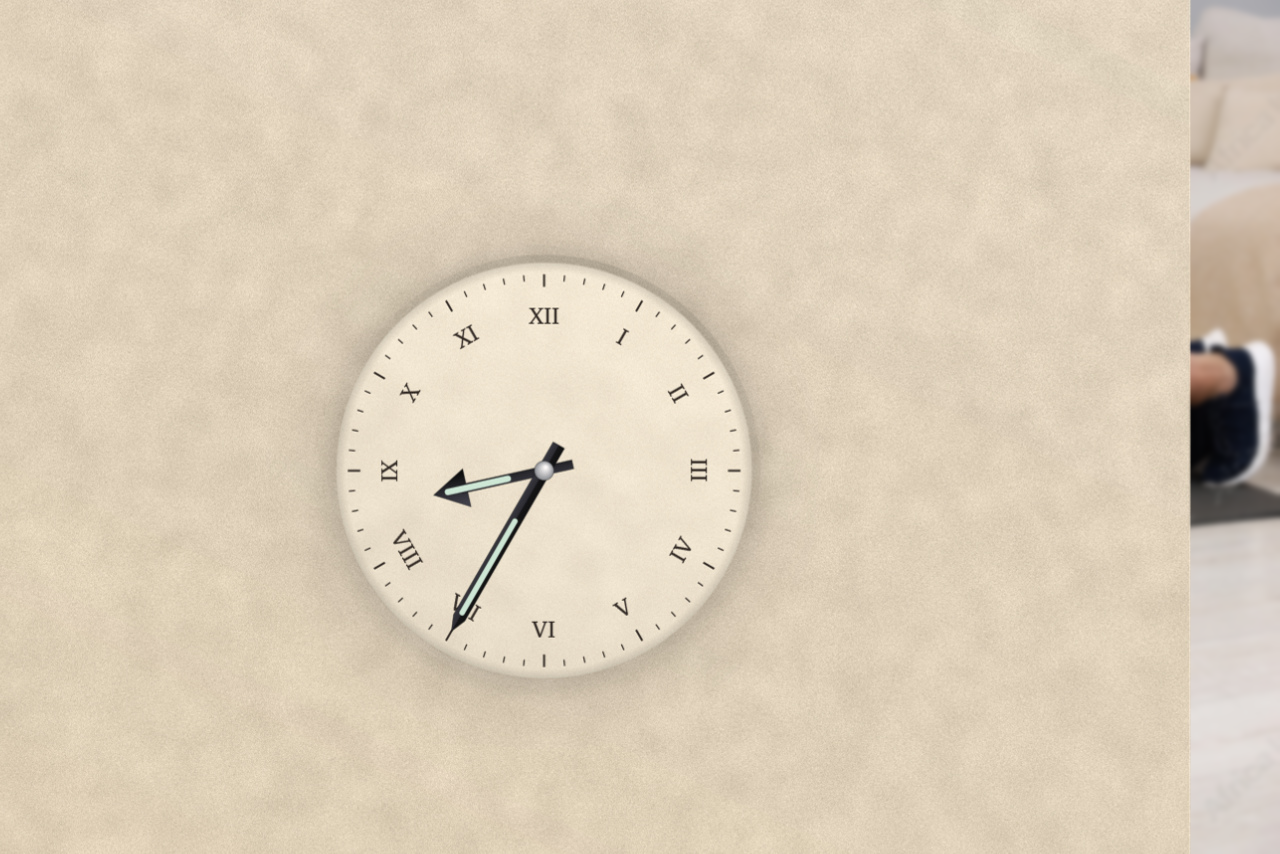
8:35
